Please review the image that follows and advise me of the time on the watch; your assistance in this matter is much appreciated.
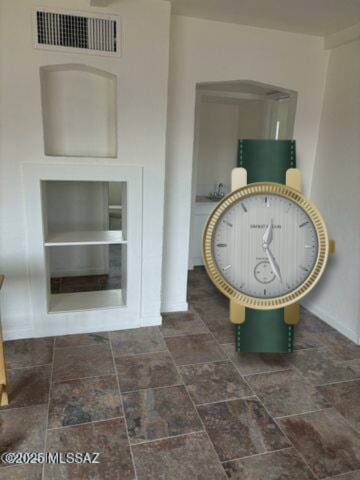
12:26
